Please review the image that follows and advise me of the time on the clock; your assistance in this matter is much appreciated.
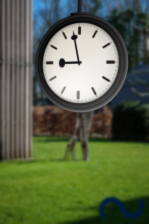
8:58
